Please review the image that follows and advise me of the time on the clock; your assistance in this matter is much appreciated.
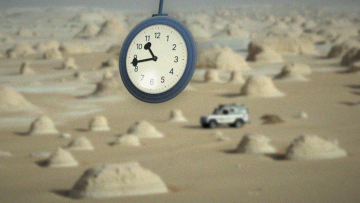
10:43
